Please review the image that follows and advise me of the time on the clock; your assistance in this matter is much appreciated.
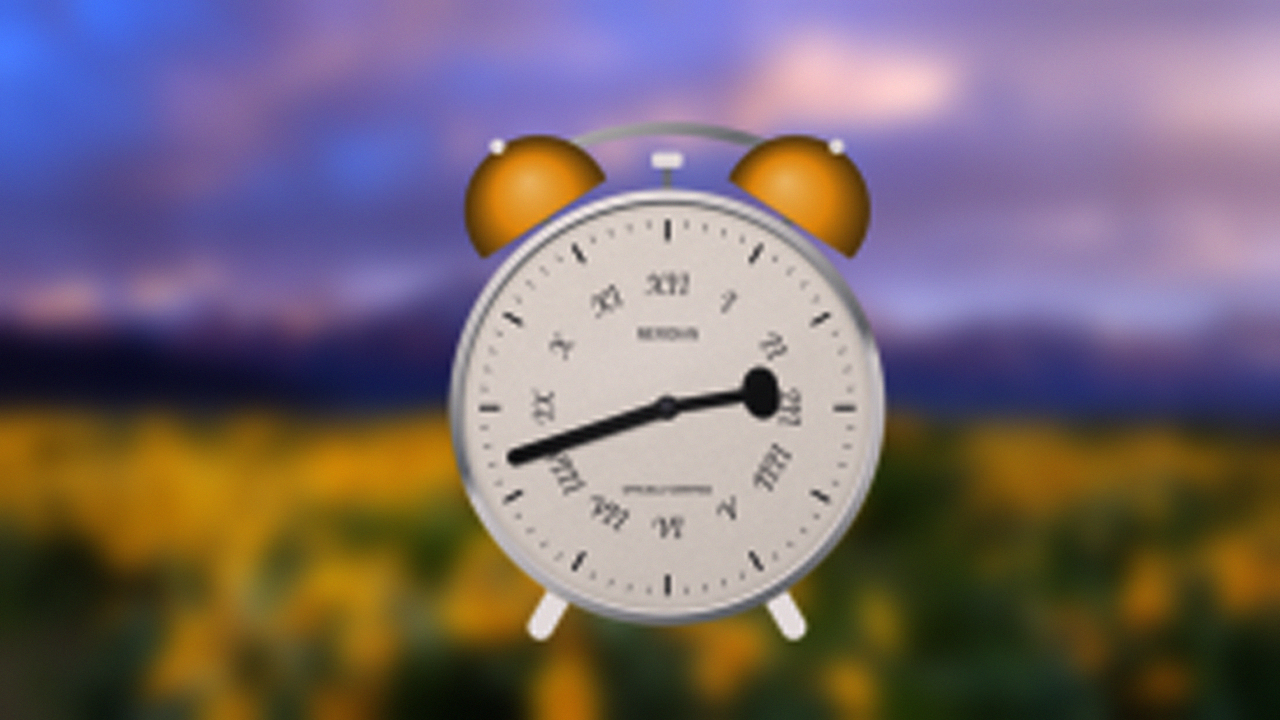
2:42
